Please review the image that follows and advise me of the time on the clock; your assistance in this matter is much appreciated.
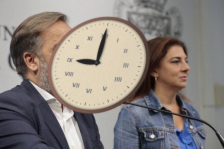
9:00
